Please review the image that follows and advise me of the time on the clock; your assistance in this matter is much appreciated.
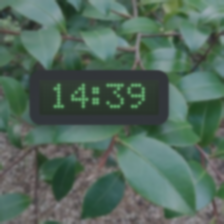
14:39
